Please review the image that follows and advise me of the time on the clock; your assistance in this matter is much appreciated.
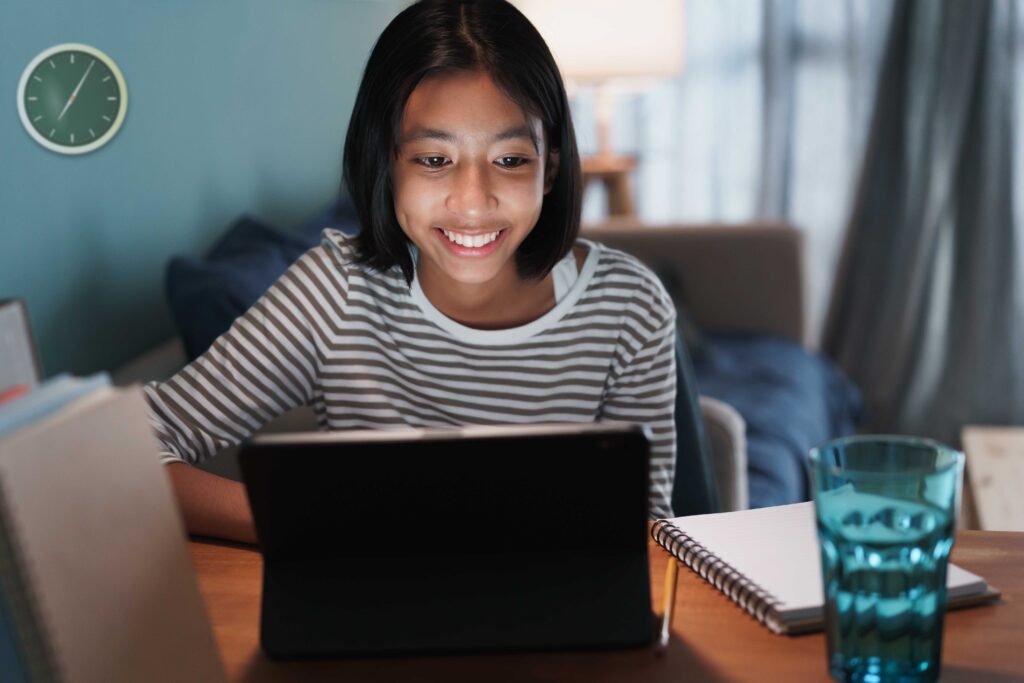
7:05
